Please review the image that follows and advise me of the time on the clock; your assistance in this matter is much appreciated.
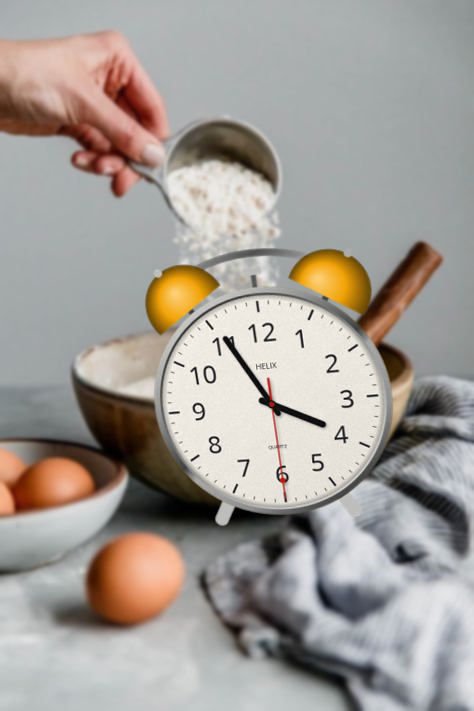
3:55:30
